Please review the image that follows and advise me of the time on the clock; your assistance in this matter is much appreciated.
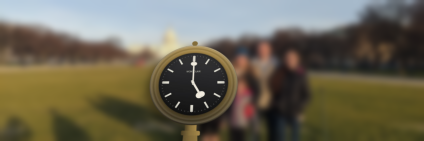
5:00
